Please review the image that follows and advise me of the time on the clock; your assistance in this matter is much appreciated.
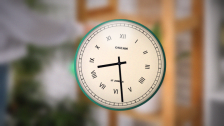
8:28
